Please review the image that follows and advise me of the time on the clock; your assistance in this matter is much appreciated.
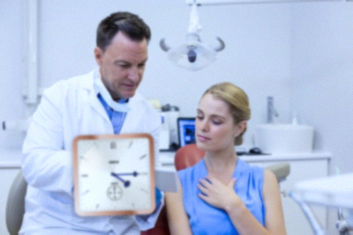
4:15
